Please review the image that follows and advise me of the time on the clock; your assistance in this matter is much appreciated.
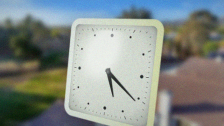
5:21
